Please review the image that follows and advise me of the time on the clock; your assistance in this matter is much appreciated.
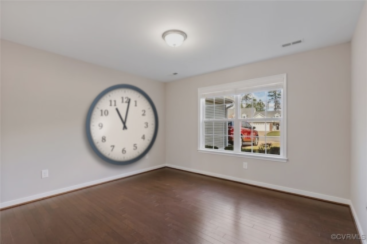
11:02
